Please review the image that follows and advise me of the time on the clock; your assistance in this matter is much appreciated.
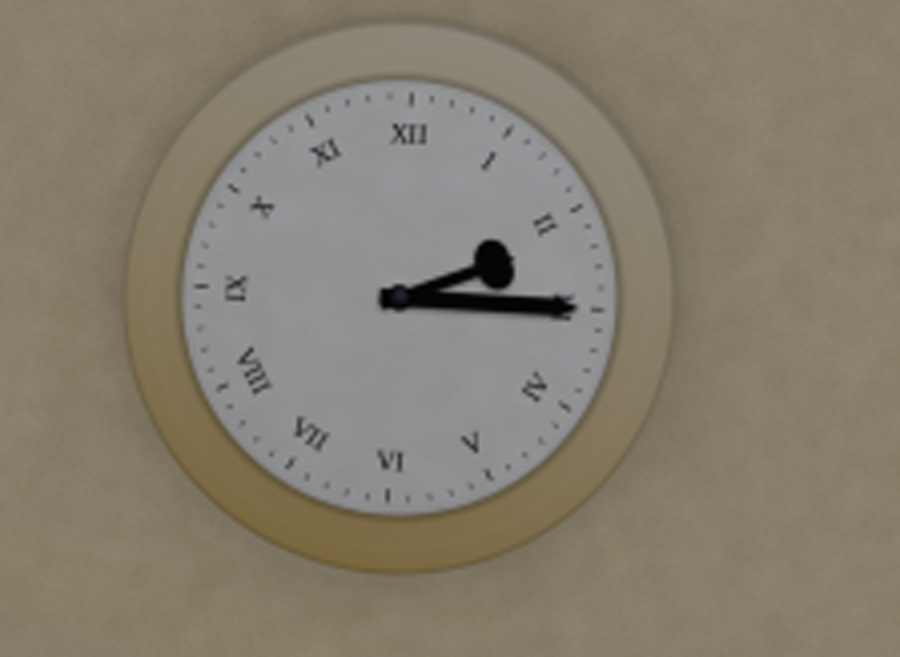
2:15
